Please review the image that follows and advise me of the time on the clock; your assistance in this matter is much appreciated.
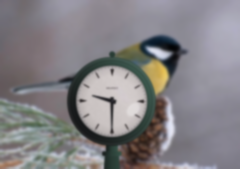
9:30
